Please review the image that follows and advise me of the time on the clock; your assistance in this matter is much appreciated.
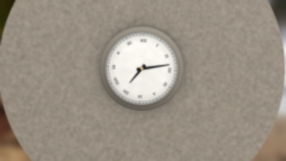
7:13
